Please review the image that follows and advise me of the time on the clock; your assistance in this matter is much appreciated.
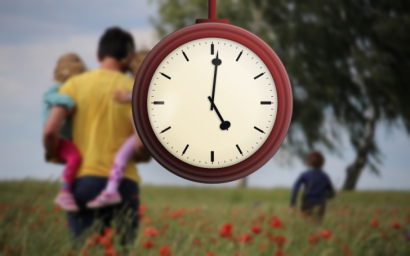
5:01
